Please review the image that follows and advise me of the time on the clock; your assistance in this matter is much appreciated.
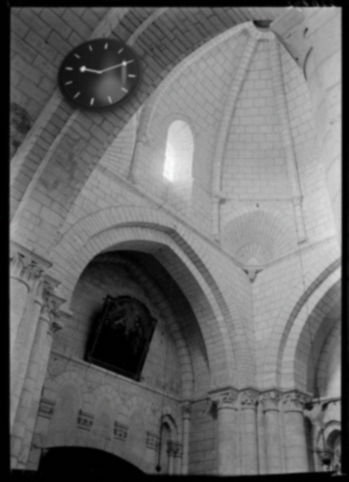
9:10
